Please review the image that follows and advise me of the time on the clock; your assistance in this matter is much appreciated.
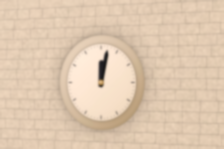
12:02
